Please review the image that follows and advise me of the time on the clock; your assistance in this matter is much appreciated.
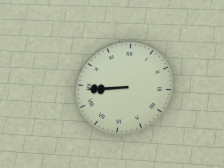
8:44
